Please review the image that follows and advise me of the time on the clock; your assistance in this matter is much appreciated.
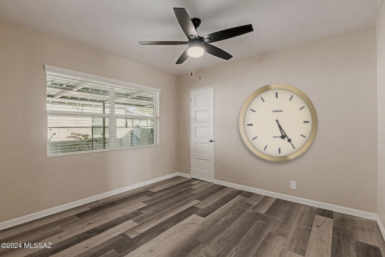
5:25
